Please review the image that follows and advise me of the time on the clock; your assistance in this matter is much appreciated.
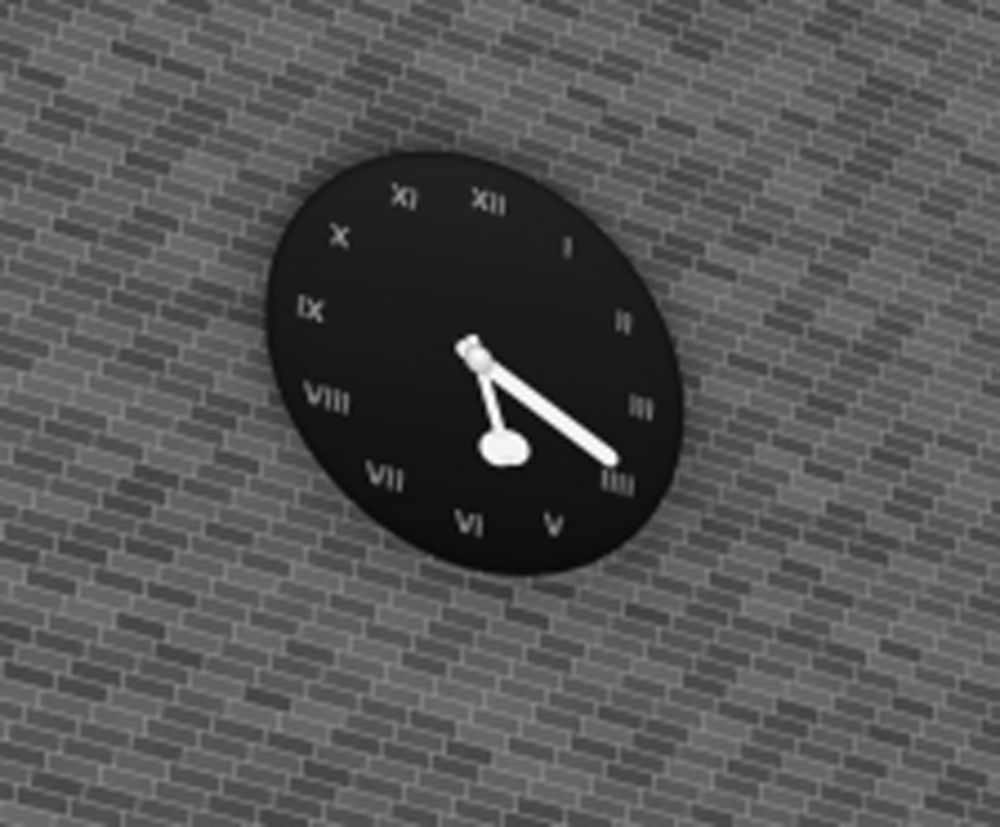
5:19
